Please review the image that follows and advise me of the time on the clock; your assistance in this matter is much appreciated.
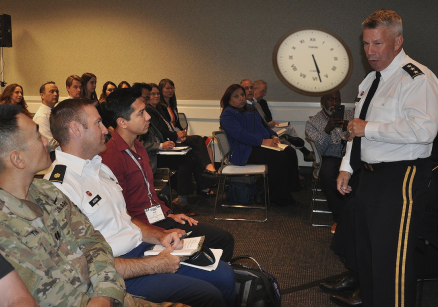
5:28
